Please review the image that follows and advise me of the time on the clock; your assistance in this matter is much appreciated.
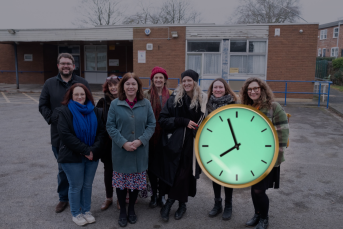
7:57
